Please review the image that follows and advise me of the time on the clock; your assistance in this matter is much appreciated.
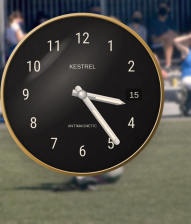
3:24
